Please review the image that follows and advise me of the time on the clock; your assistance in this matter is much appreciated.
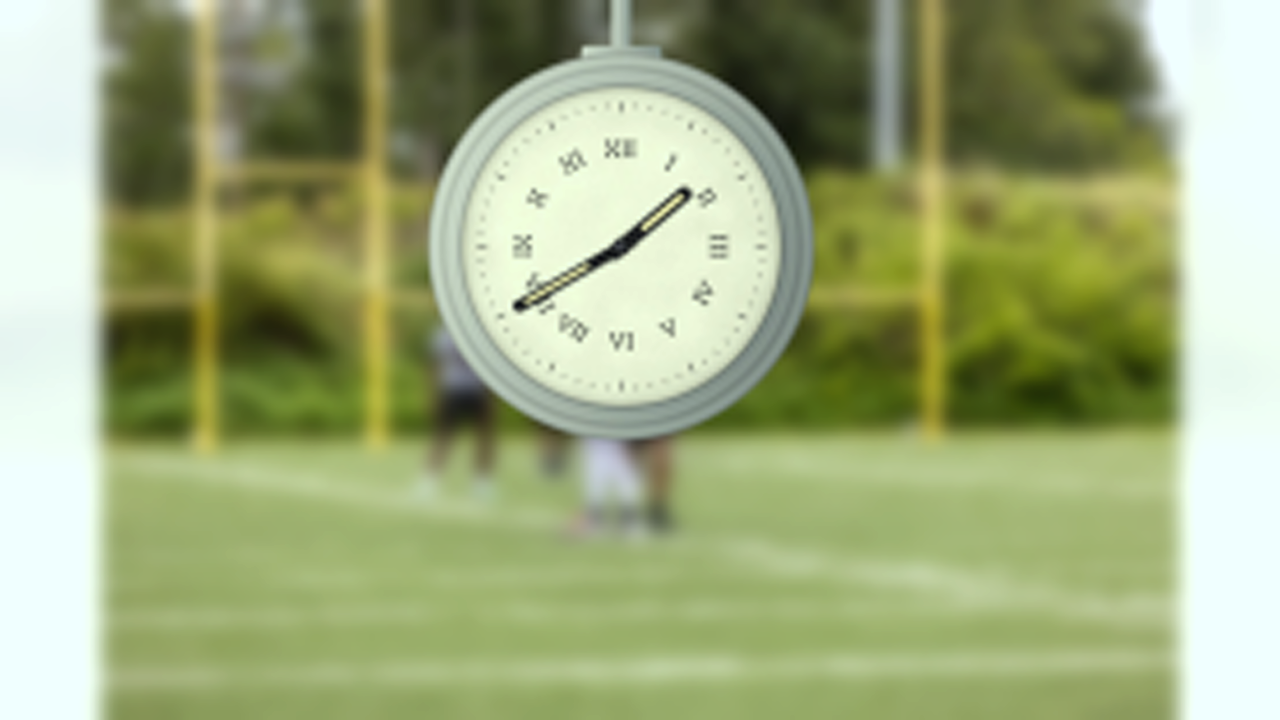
1:40
